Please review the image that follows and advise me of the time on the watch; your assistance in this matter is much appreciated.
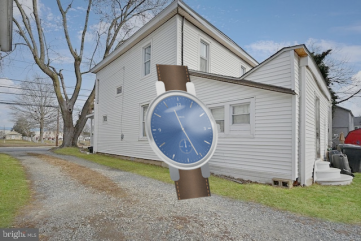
11:26
